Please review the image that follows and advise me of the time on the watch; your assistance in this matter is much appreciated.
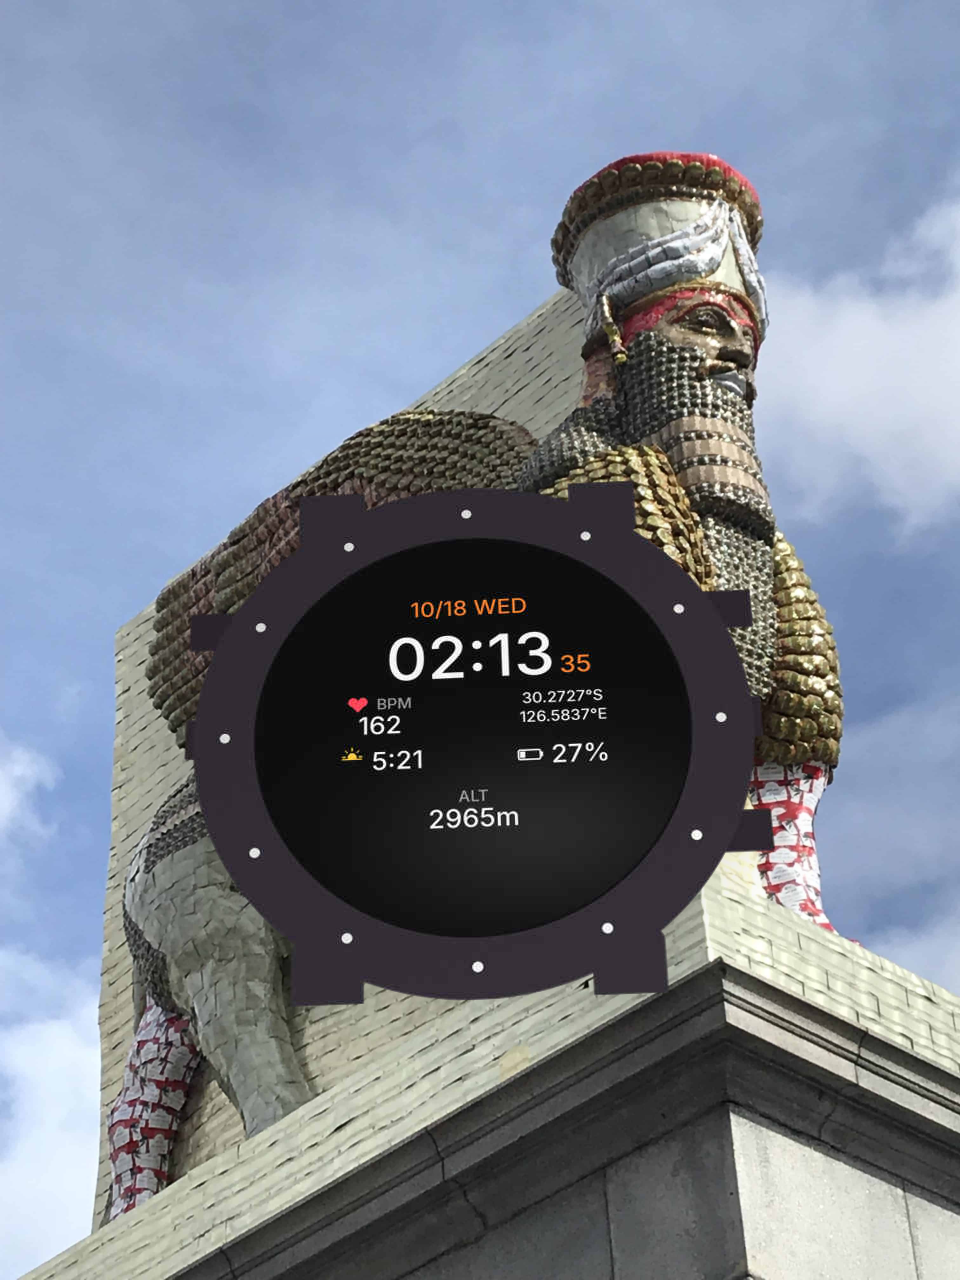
2:13:35
